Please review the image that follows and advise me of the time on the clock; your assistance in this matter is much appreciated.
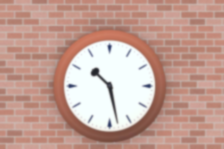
10:28
